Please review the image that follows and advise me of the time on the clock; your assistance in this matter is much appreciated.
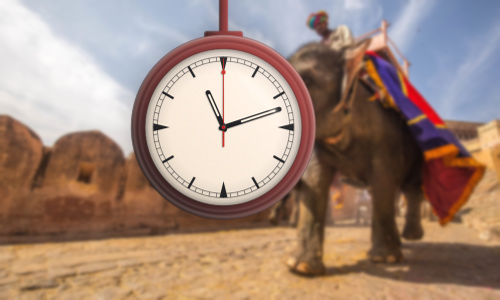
11:12:00
